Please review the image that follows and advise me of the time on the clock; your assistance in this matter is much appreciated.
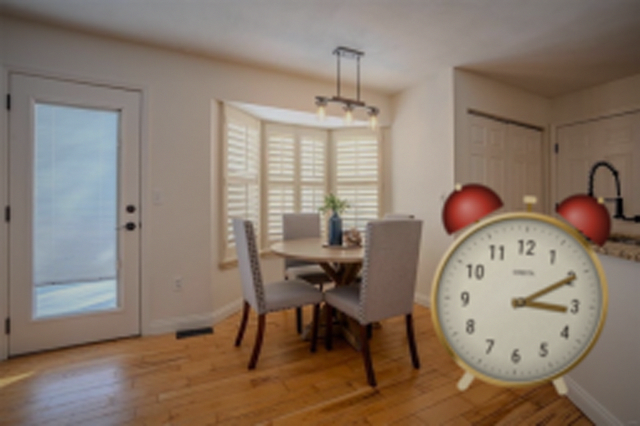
3:10
